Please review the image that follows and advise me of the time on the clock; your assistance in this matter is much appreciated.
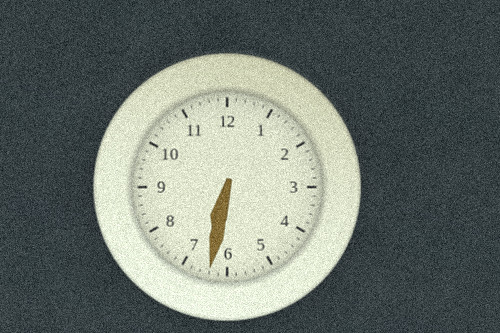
6:32
